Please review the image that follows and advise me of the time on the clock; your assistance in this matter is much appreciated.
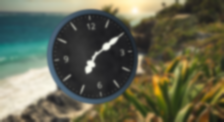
7:10
